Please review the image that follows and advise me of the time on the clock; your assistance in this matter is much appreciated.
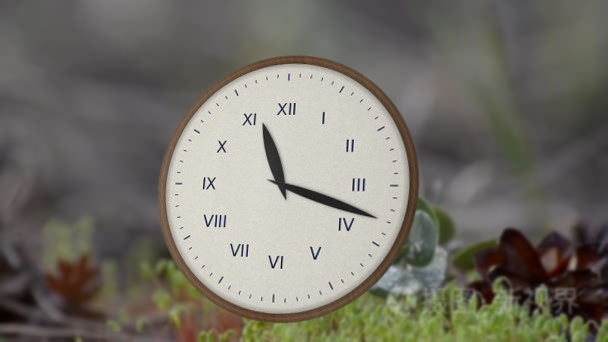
11:18
